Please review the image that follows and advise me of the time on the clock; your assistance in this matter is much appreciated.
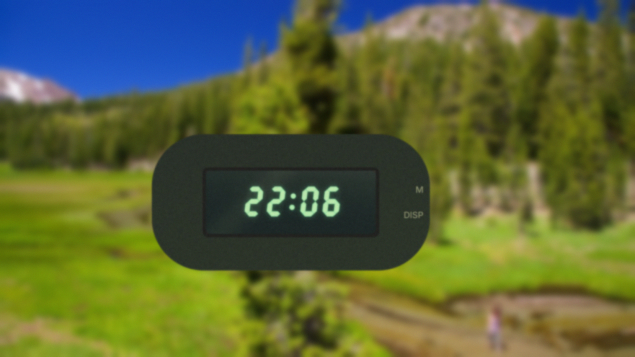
22:06
